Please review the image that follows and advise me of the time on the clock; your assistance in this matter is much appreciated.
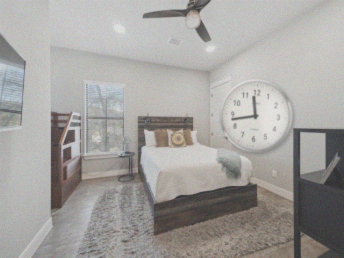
11:43
